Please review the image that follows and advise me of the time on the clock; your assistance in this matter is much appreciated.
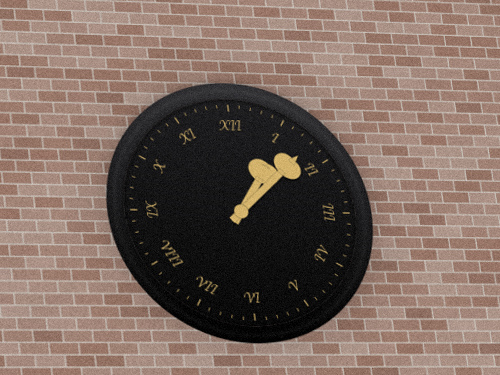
1:08
